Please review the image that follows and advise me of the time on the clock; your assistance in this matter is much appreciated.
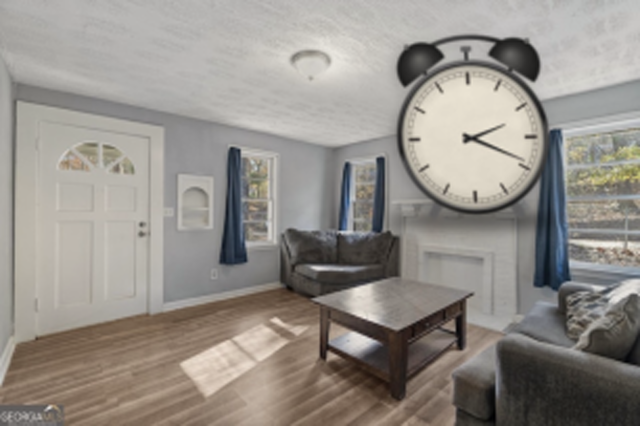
2:19
